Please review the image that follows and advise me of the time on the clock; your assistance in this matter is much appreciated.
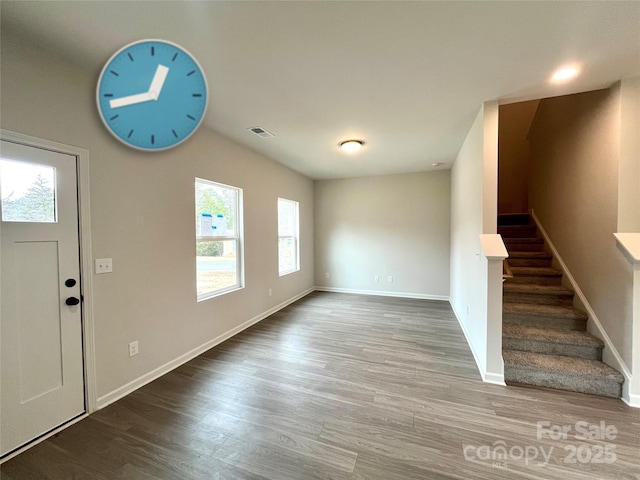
12:43
